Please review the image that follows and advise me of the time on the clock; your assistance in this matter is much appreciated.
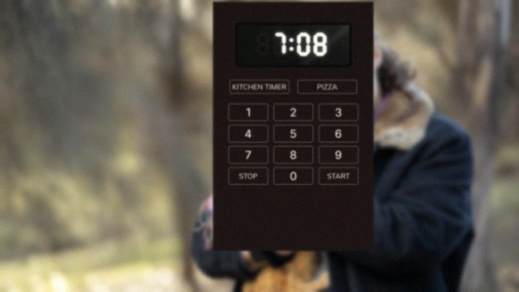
7:08
